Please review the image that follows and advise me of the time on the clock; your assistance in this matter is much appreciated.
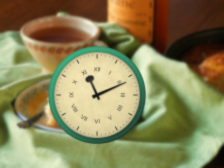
11:11
